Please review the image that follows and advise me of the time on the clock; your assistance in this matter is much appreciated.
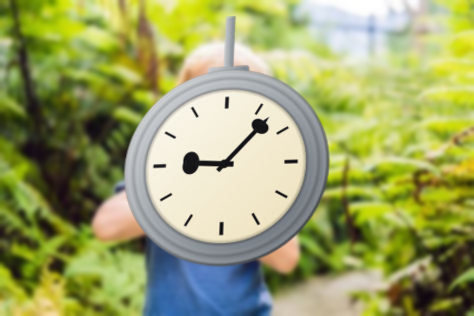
9:07
